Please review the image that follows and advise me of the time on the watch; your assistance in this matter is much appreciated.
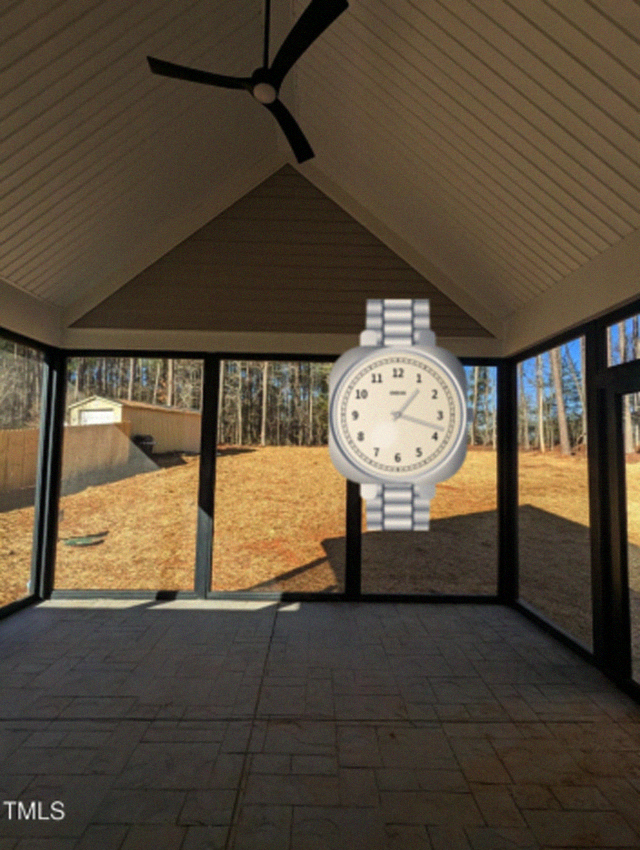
1:18
